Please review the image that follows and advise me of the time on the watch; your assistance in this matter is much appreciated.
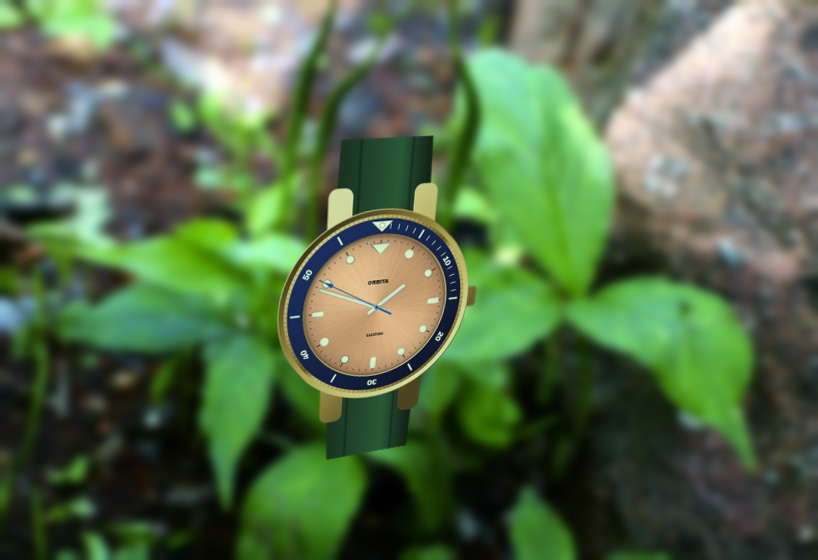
1:48:50
